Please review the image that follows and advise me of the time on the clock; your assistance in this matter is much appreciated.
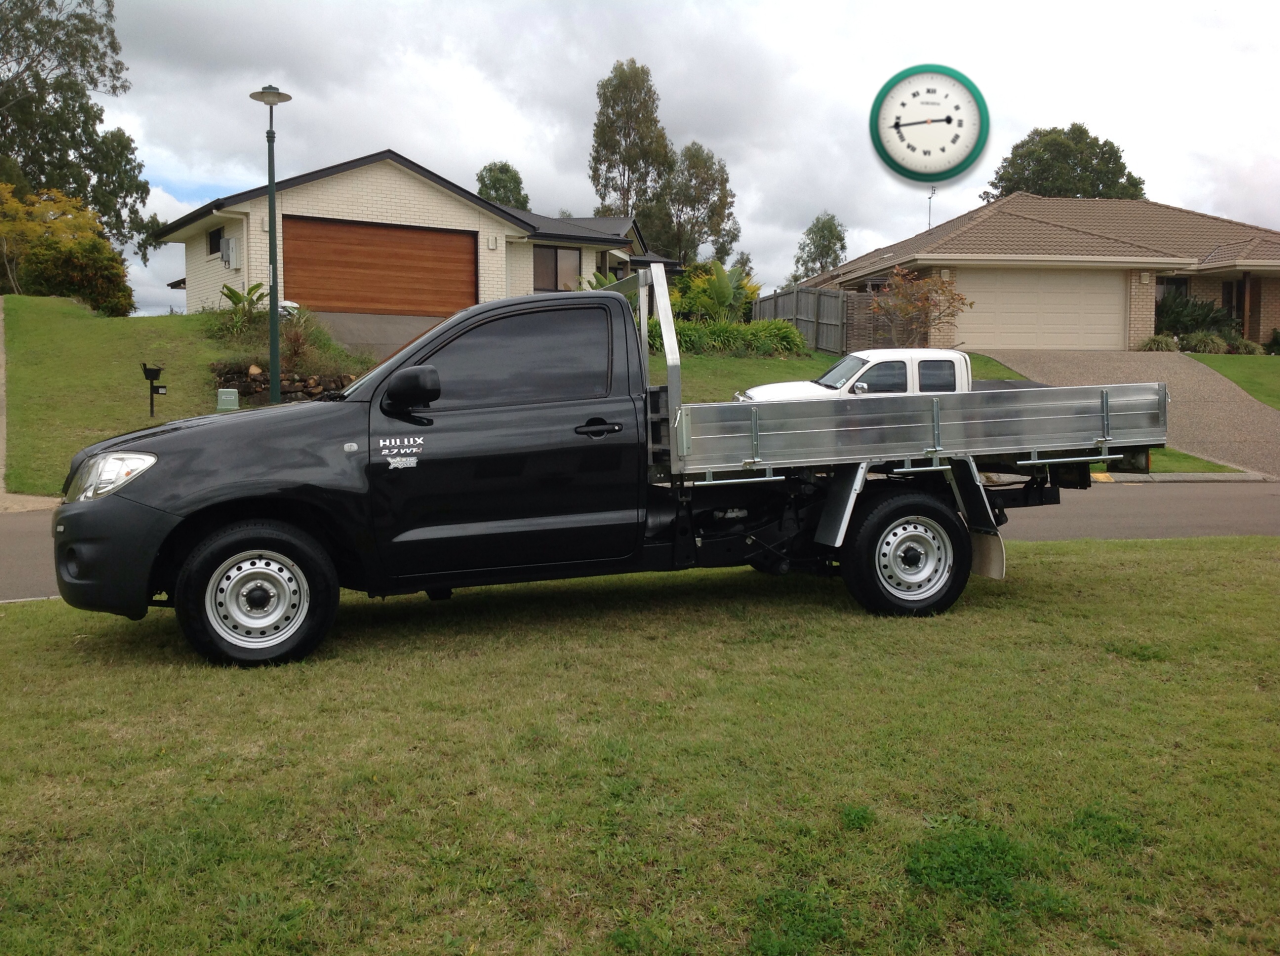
2:43
